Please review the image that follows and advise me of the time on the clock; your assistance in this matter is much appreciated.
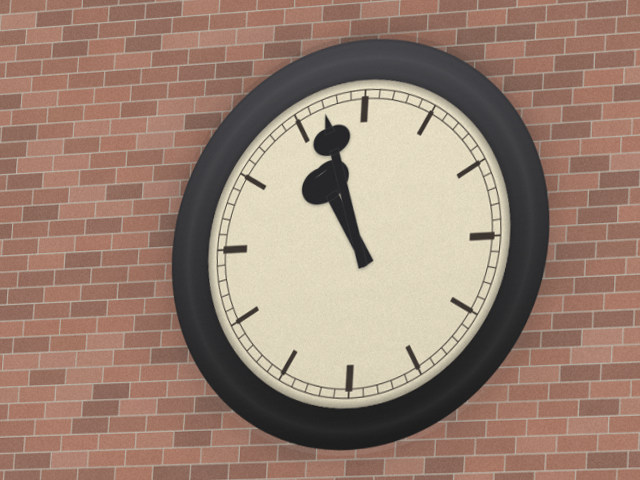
10:57
